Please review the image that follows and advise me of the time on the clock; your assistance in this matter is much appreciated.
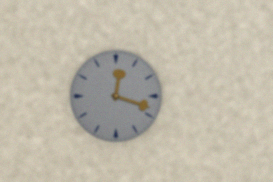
12:18
